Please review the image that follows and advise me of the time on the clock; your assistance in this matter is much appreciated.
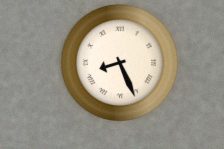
8:26
